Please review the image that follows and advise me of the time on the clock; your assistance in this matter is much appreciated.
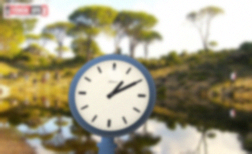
1:10
